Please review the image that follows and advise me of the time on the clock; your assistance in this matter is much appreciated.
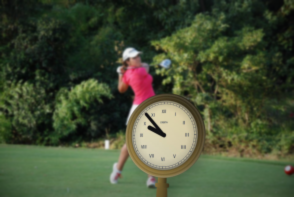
9:53
